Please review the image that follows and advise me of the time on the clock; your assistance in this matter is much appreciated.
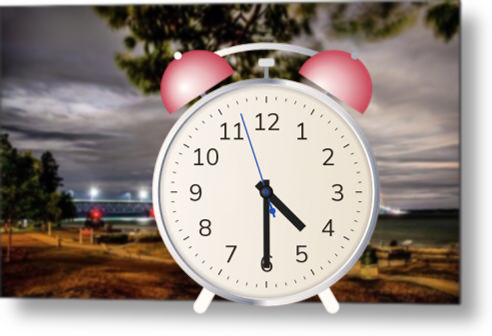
4:29:57
